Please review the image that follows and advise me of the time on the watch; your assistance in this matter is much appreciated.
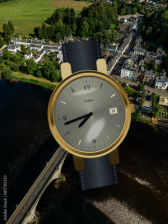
7:43
